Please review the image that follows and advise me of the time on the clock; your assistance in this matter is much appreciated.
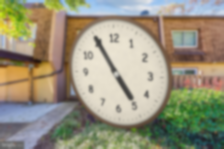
4:55
